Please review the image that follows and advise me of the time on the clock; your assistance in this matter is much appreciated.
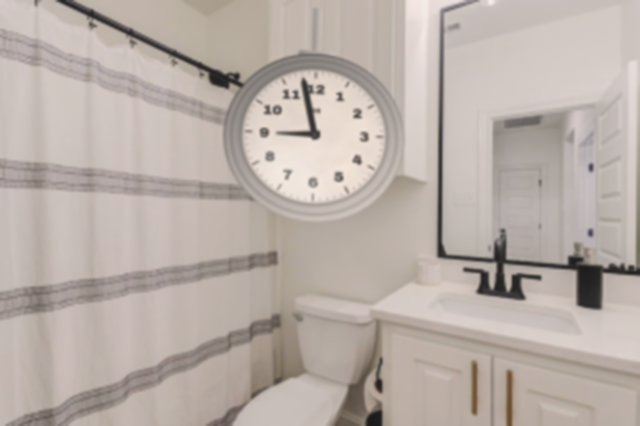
8:58
